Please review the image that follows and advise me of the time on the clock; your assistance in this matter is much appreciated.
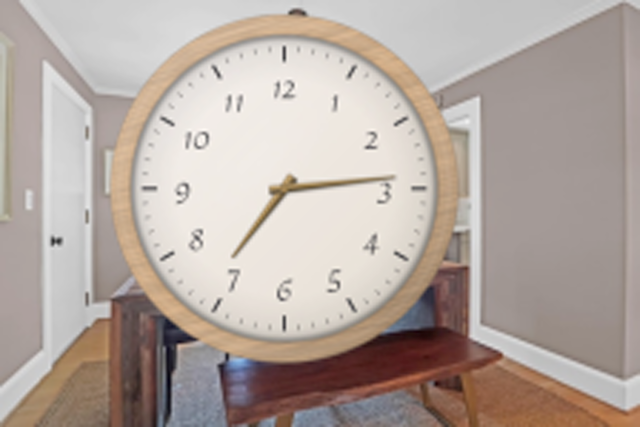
7:14
